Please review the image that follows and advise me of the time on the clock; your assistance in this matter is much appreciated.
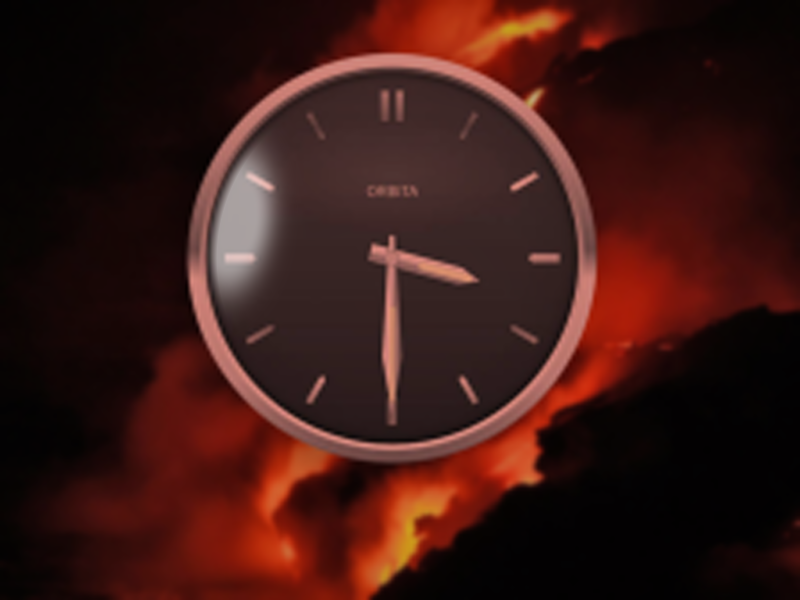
3:30
